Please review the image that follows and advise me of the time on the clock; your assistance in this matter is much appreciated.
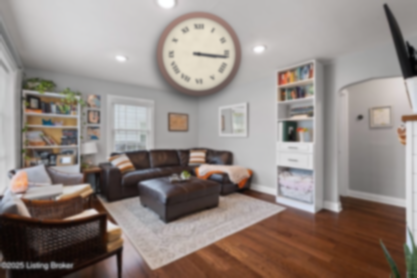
3:16
